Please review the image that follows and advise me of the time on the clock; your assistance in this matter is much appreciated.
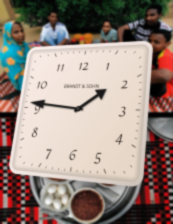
1:46
